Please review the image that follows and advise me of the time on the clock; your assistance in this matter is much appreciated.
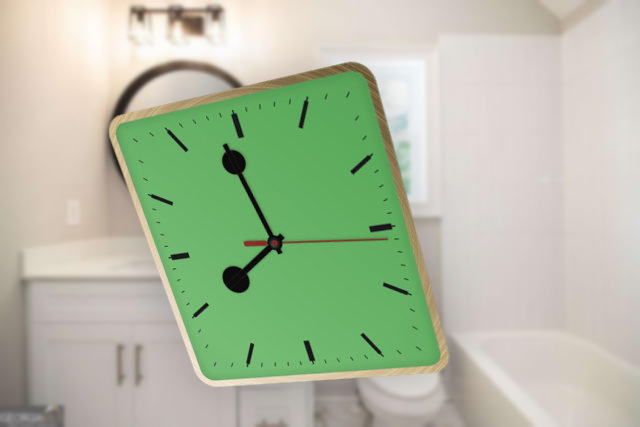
7:58:16
